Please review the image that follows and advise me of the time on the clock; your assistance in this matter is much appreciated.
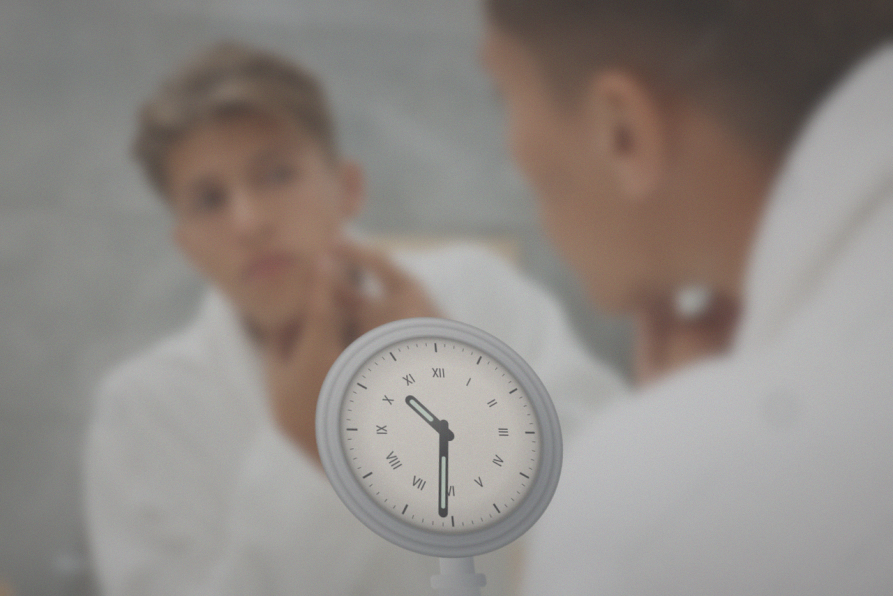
10:31
